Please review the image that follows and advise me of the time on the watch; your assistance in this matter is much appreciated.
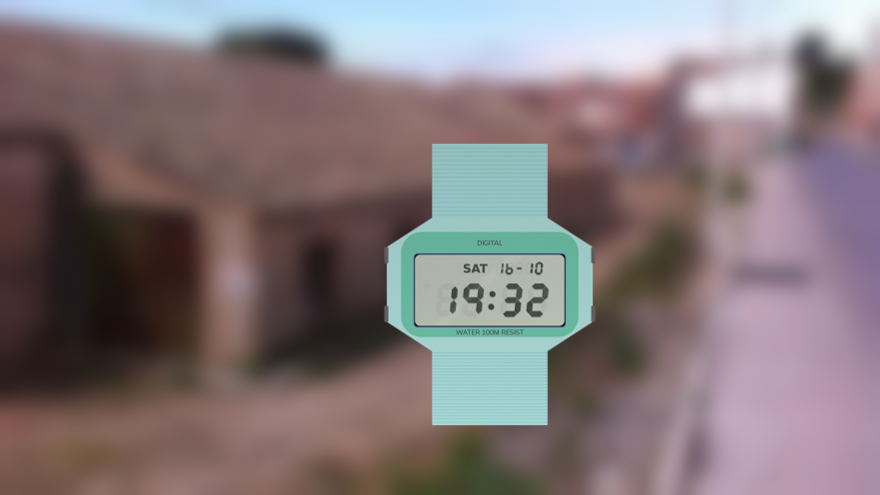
19:32
